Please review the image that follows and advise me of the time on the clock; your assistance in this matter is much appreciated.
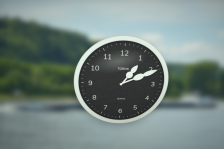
1:11
